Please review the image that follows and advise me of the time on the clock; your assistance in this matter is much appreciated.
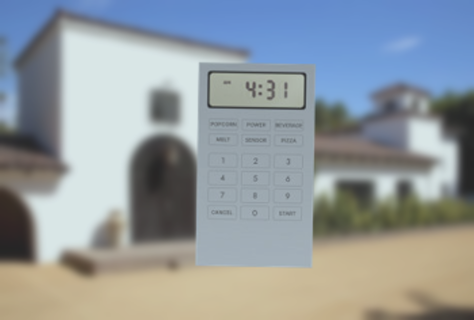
4:31
